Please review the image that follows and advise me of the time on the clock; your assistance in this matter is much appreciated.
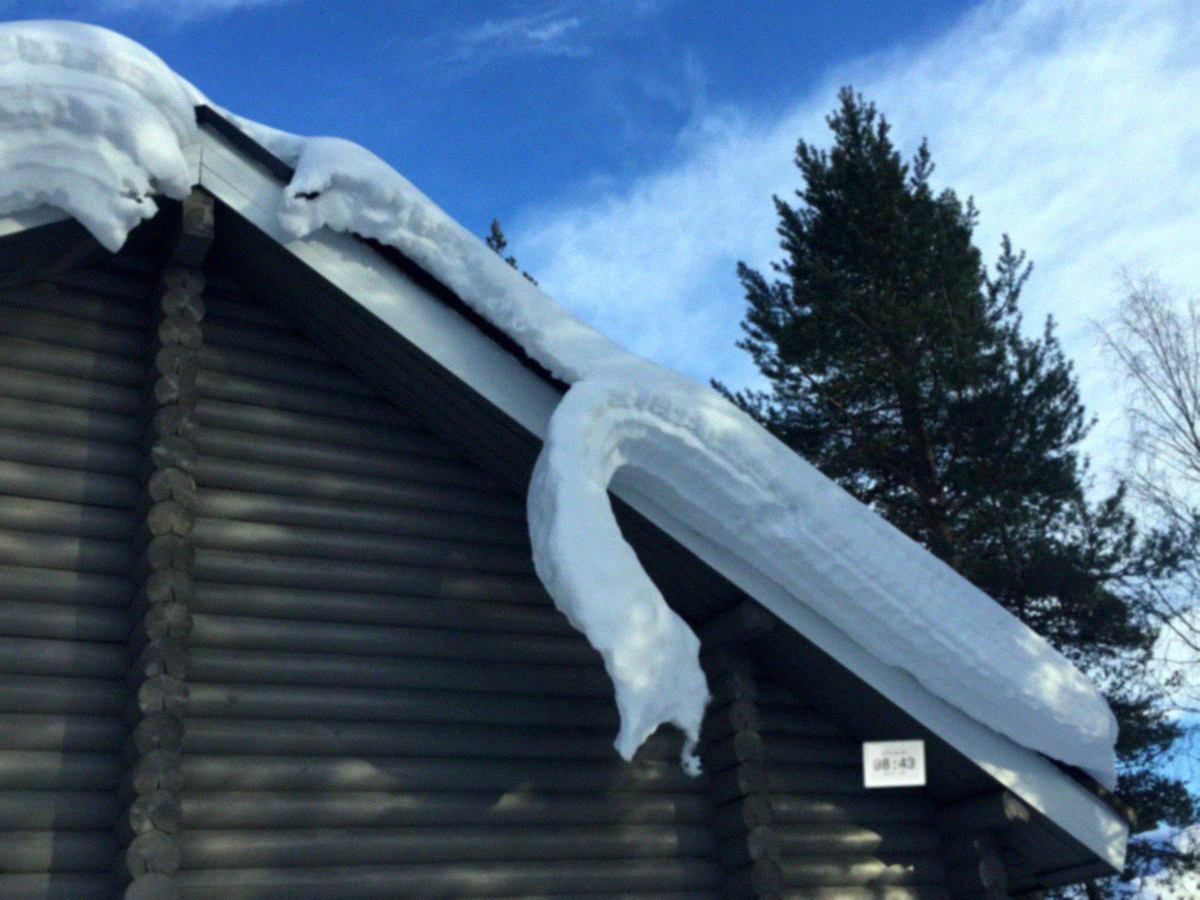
8:43
